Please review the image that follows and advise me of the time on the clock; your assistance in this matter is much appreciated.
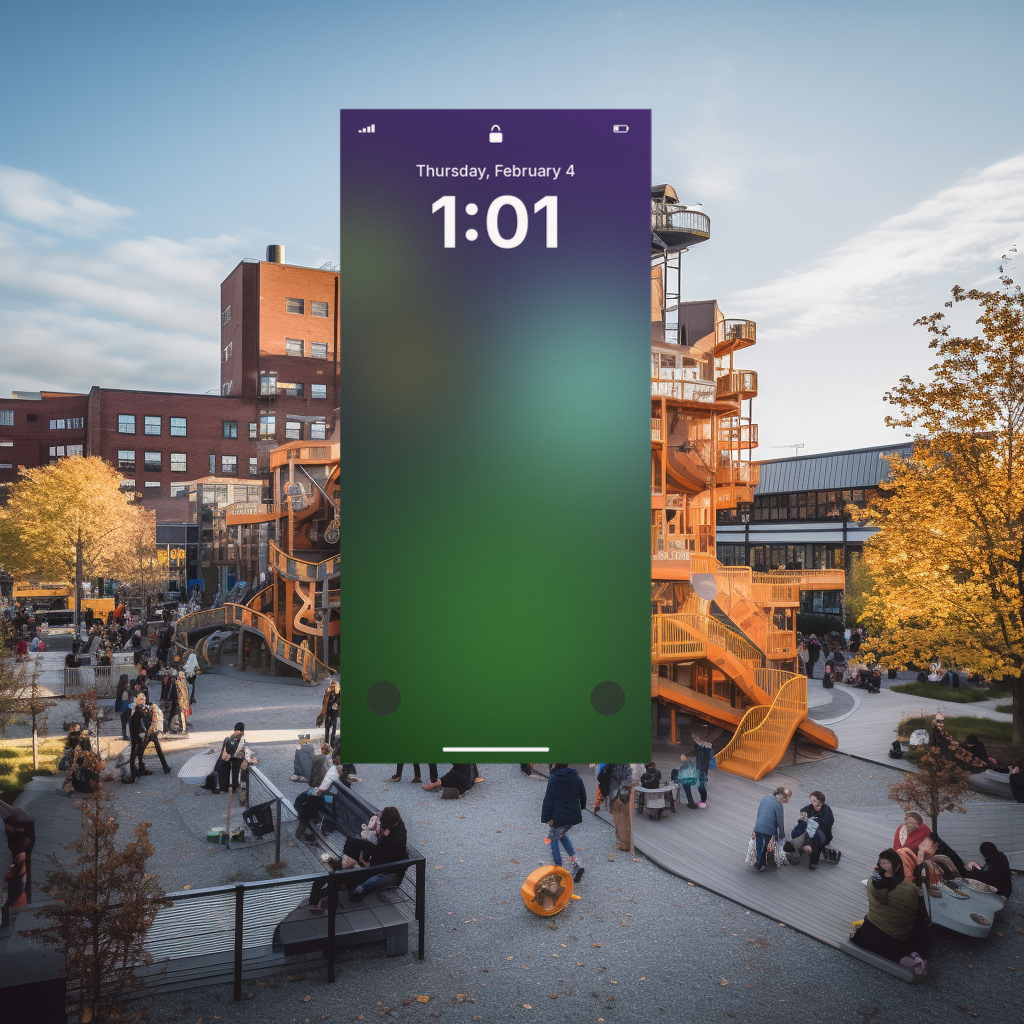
1:01
